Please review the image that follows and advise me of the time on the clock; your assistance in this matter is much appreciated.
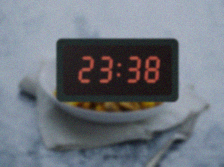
23:38
